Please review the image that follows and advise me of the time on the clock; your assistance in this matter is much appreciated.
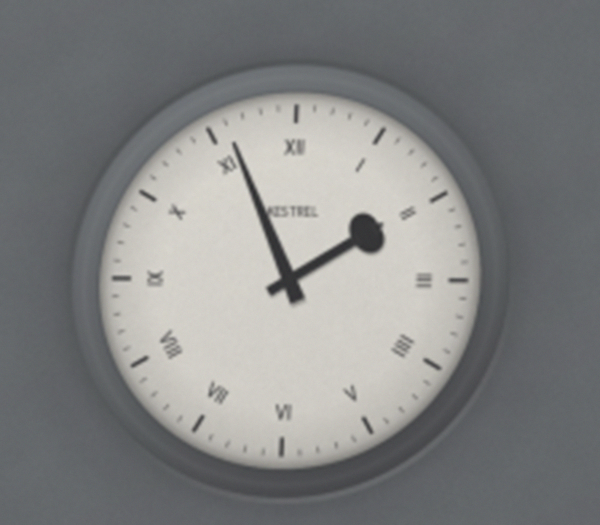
1:56
